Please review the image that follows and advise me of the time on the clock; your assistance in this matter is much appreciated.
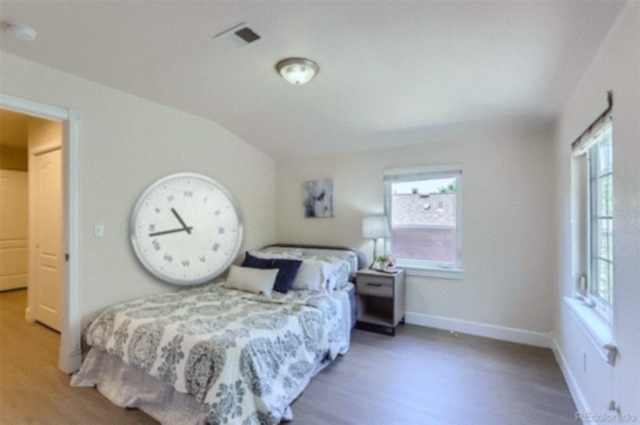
10:43
